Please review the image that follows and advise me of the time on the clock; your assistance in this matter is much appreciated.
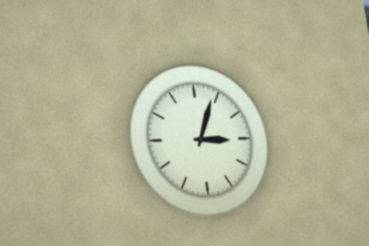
3:04
